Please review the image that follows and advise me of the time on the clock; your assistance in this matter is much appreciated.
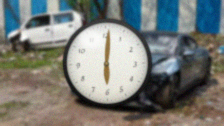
6:01
